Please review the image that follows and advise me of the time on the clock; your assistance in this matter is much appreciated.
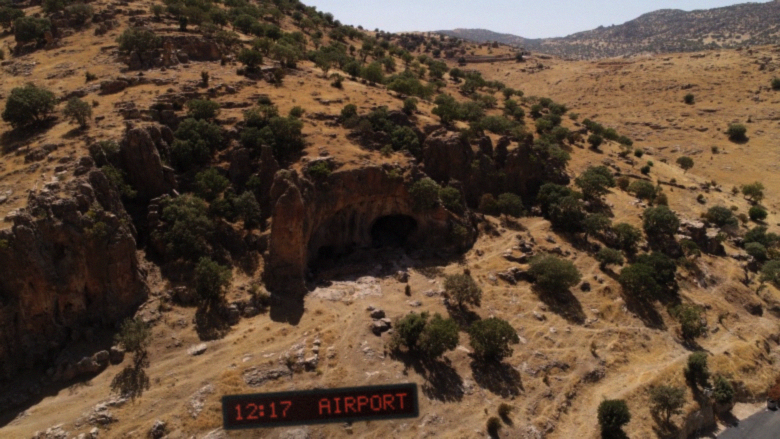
12:17
